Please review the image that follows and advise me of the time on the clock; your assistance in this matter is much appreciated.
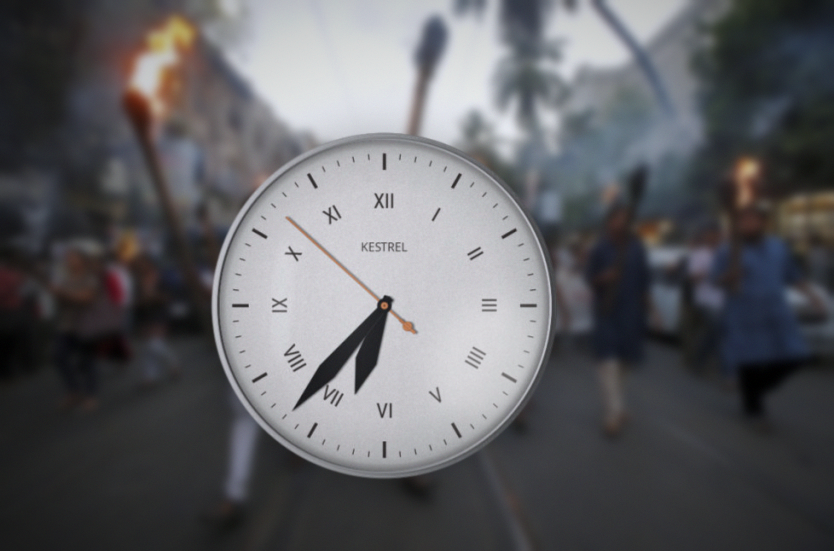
6:36:52
